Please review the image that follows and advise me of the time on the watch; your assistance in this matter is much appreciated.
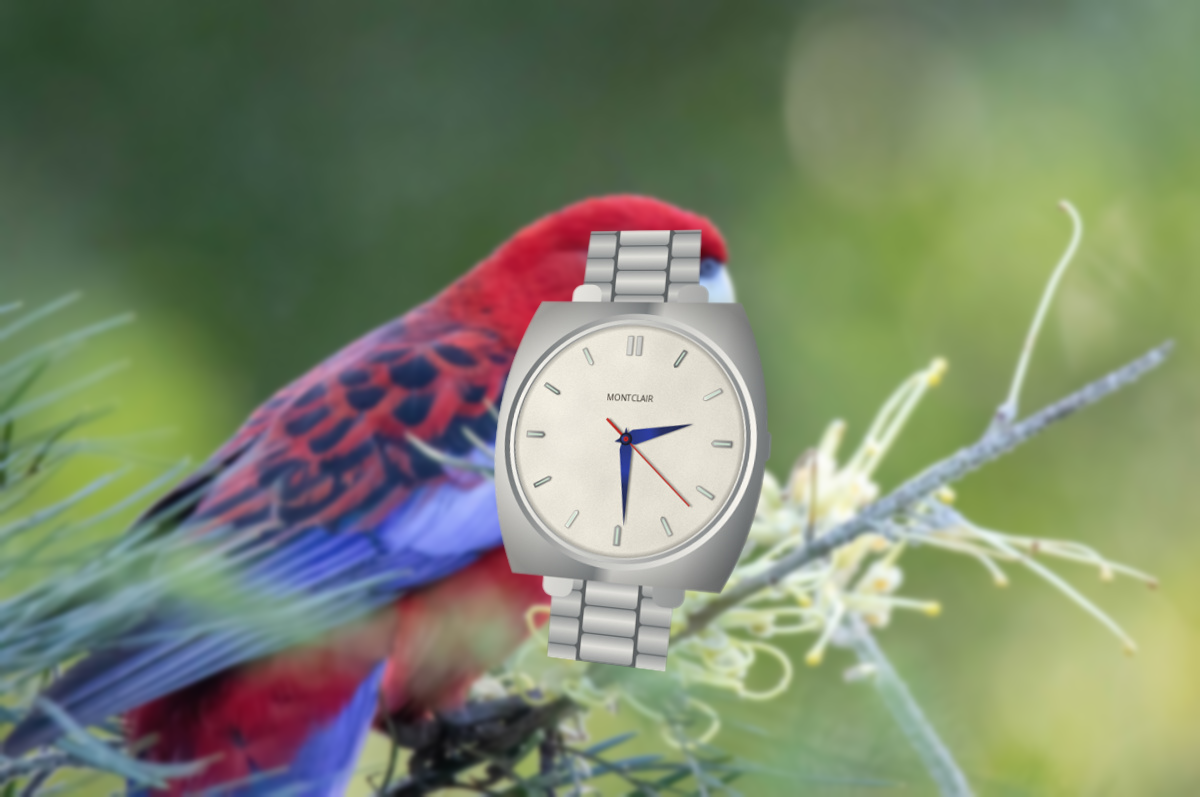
2:29:22
